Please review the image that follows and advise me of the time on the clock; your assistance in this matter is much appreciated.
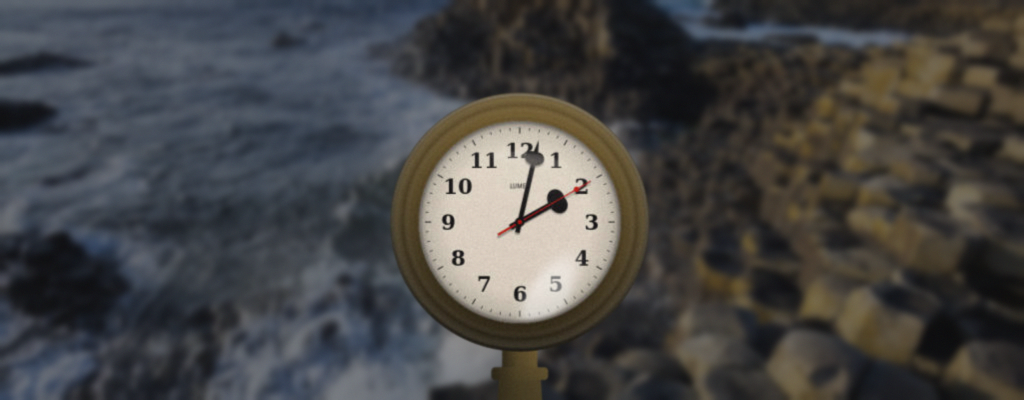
2:02:10
